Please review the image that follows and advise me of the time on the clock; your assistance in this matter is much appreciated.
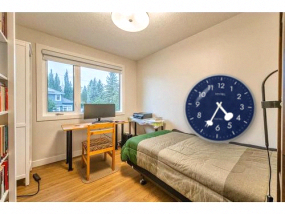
4:34
